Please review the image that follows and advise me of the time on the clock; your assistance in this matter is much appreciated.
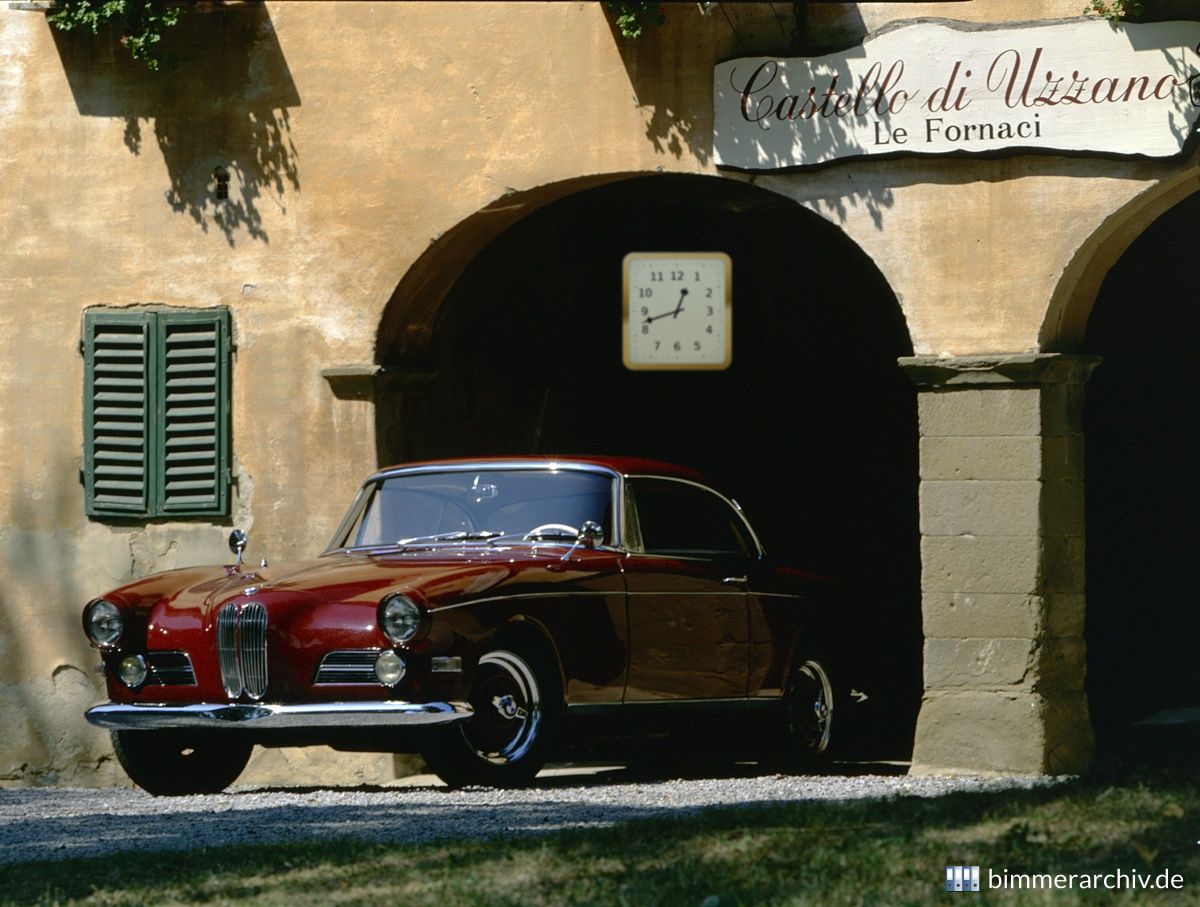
12:42
